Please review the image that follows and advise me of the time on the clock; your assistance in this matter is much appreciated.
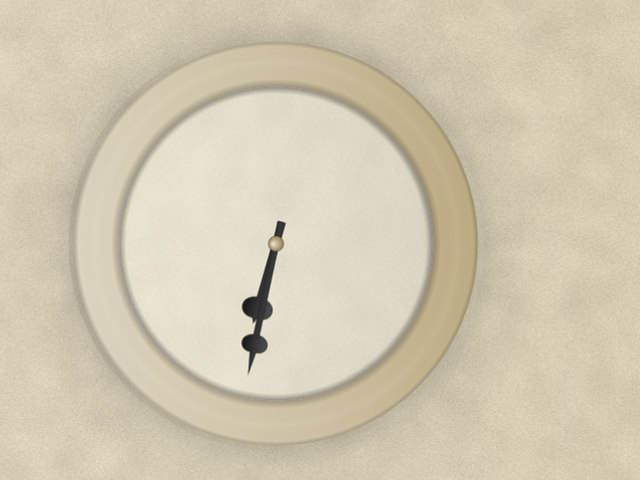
6:32
